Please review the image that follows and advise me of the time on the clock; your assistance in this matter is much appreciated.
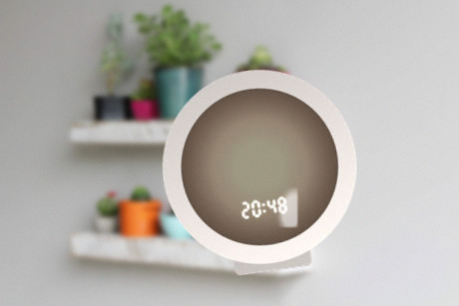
20:48
